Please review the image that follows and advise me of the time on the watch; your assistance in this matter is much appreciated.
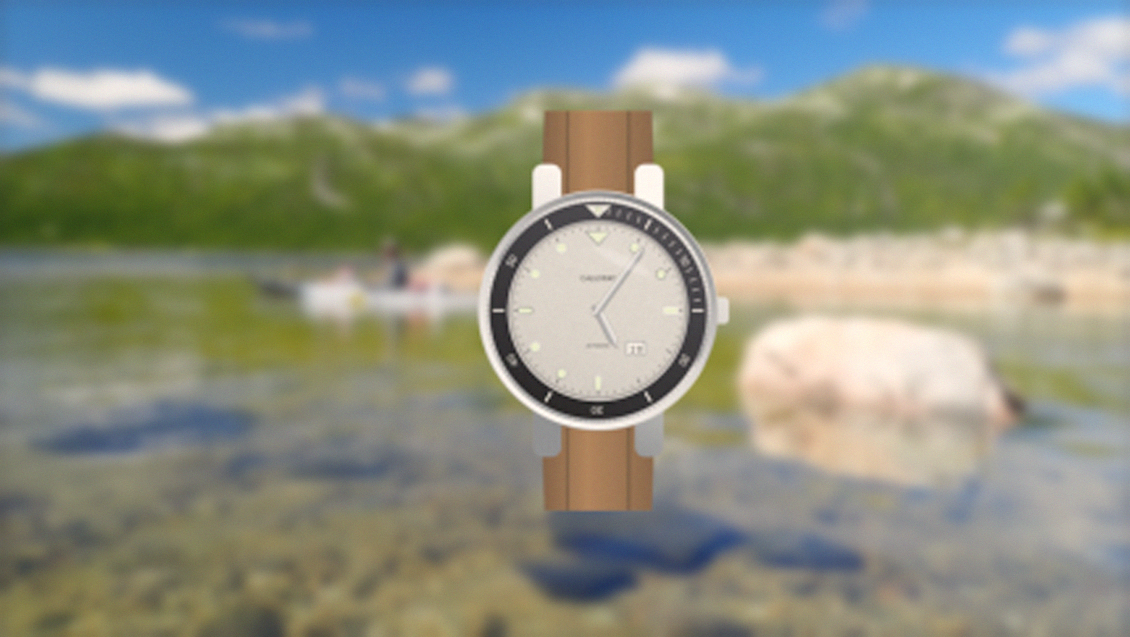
5:06
